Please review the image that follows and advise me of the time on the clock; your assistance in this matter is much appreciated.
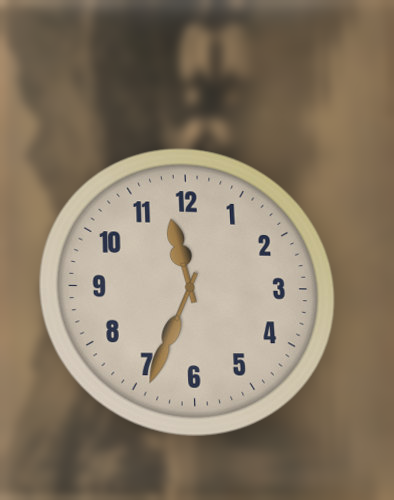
11:34
